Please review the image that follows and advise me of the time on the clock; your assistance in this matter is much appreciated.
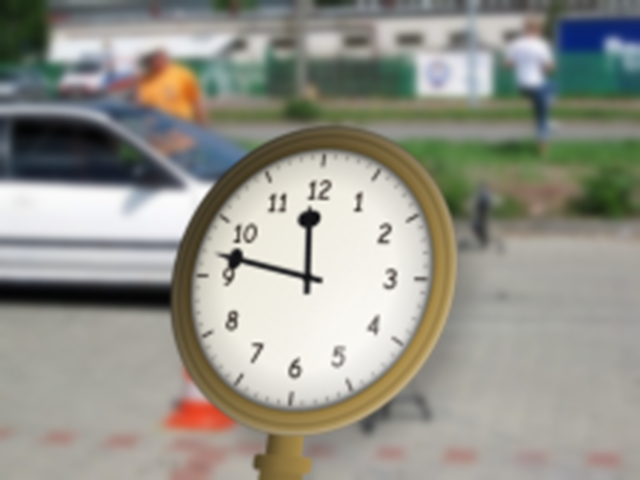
11:47
